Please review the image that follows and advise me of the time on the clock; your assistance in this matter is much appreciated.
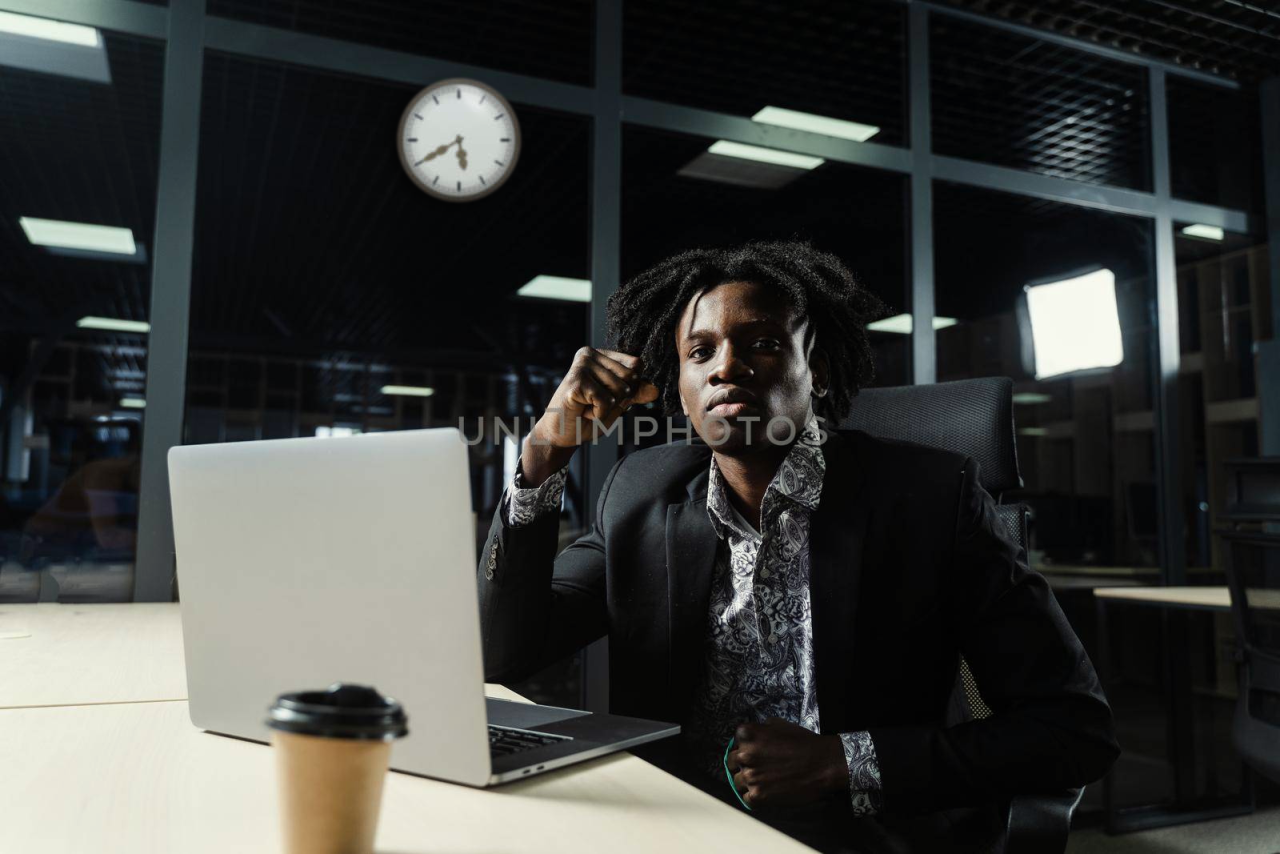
5:40
